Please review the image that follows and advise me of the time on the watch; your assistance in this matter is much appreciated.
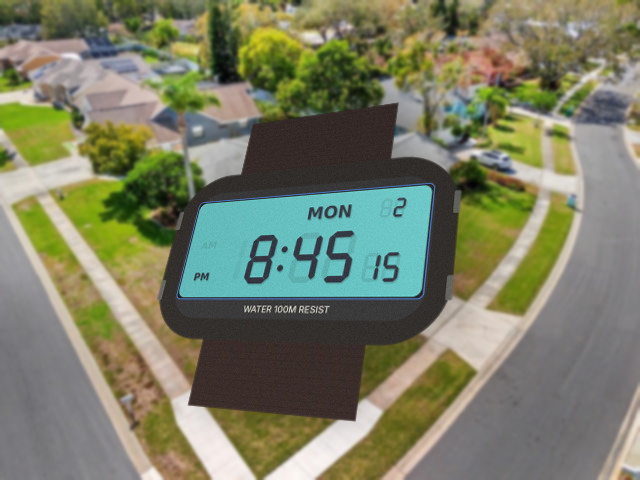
8:45:15
